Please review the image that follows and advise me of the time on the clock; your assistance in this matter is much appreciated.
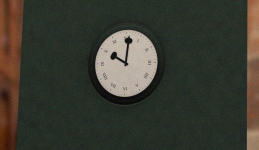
10:01
